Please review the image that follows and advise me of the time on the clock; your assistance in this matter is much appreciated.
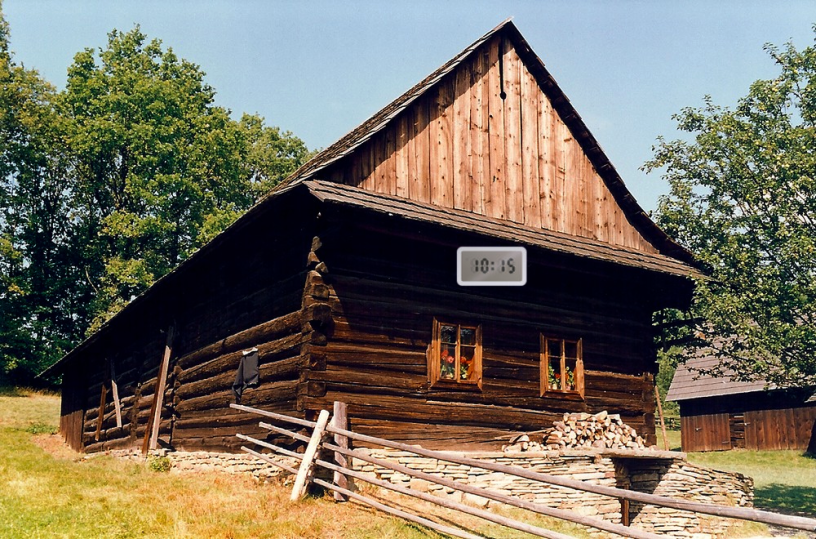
10:15
